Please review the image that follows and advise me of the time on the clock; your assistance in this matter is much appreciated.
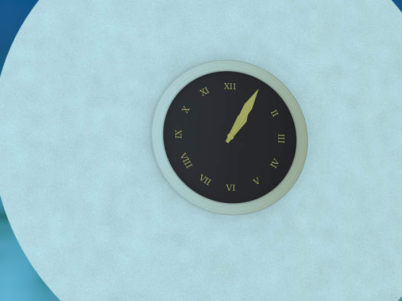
1:05
